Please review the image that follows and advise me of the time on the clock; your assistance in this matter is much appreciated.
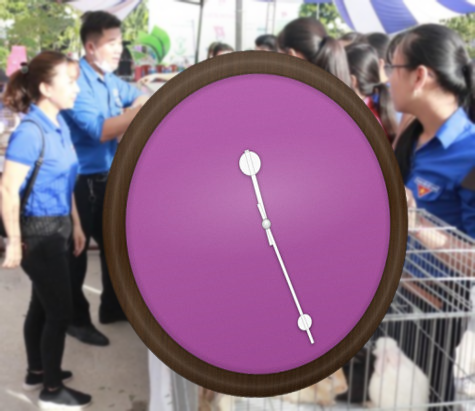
11:26
